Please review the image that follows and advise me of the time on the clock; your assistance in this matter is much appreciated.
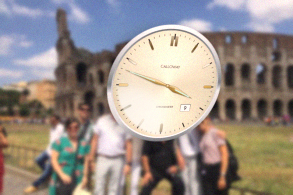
3:48
